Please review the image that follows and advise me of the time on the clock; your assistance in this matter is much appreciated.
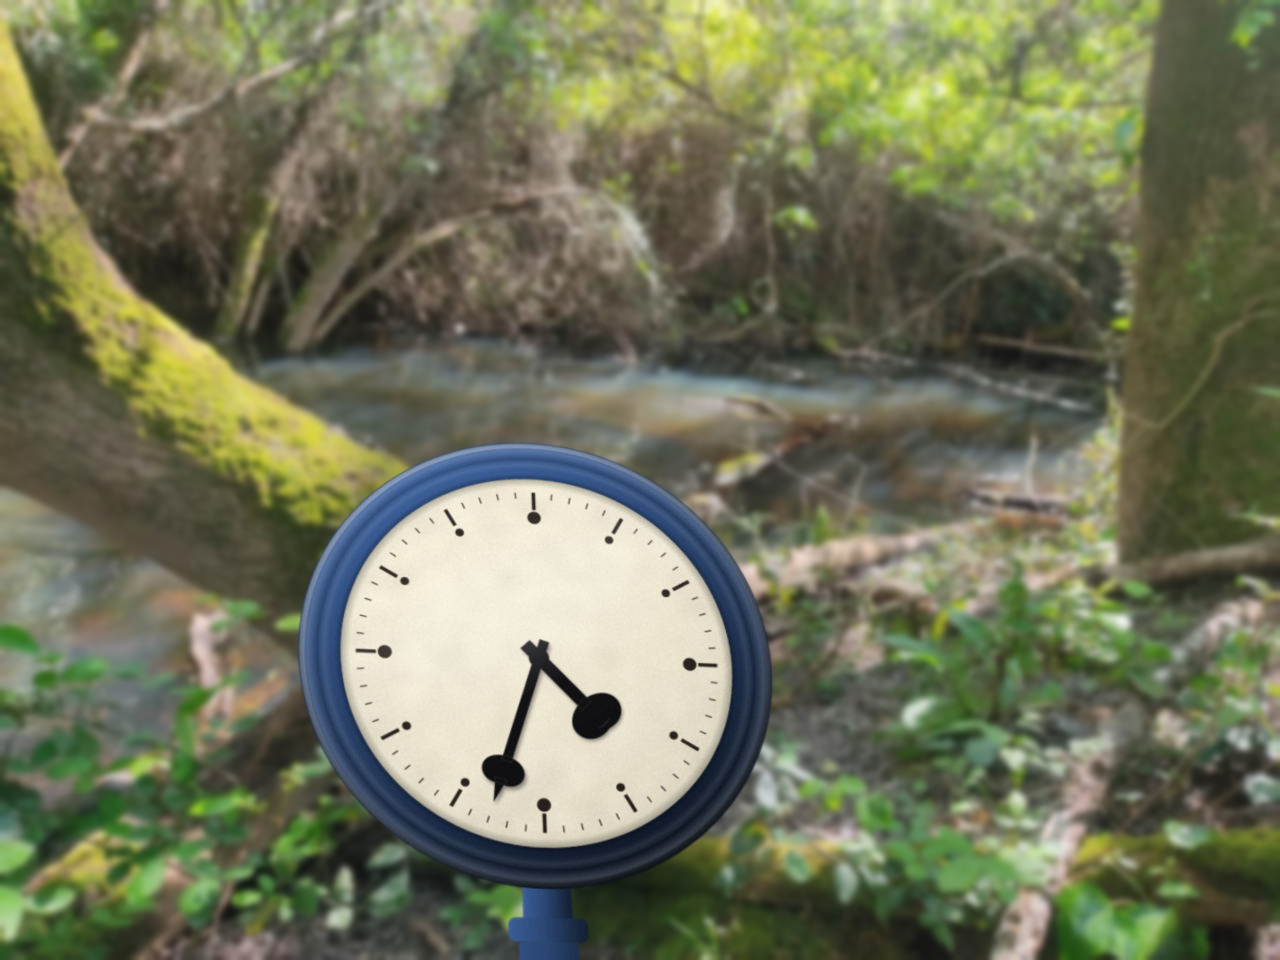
4:33
